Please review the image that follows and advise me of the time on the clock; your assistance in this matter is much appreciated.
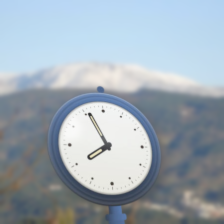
7:56
